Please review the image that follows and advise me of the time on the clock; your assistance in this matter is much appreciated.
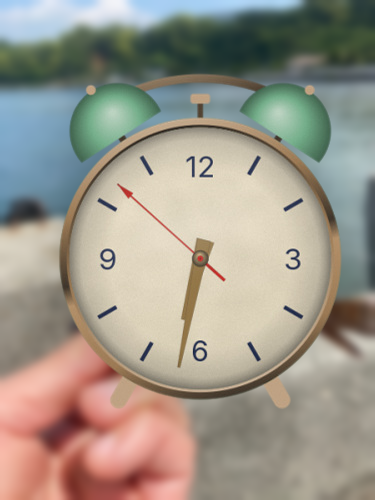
6:31:52
